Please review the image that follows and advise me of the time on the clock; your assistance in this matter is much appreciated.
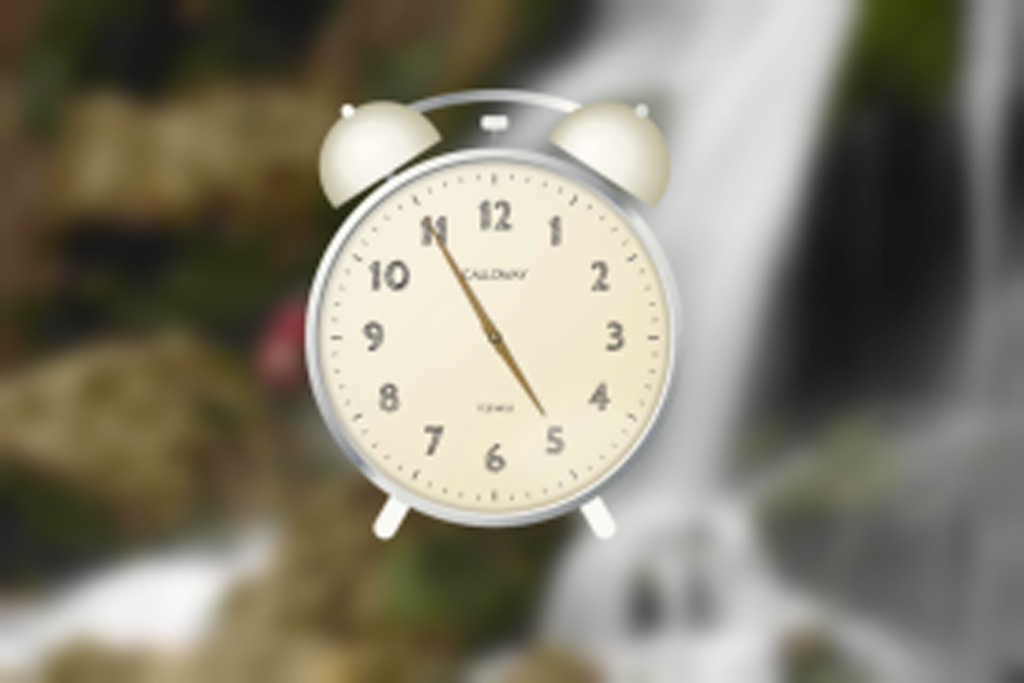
4:55
